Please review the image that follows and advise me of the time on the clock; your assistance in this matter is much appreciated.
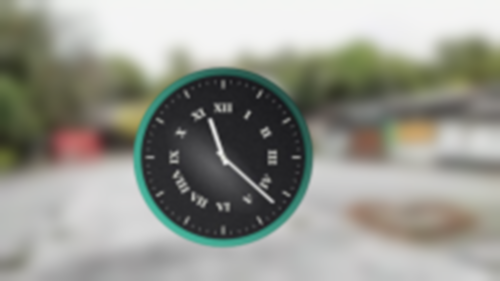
11:22
